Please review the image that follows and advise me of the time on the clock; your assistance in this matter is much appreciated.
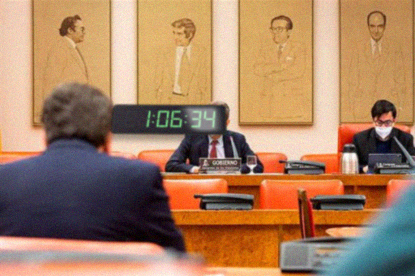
1:06:34
